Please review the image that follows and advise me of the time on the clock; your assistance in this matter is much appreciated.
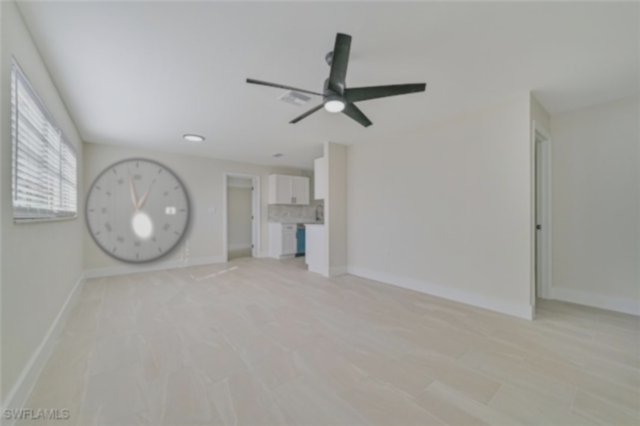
12:58
